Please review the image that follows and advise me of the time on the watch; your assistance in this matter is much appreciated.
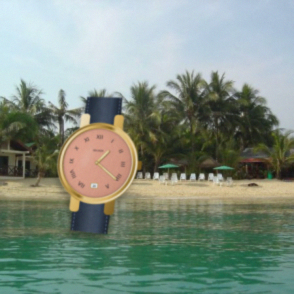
1:21
